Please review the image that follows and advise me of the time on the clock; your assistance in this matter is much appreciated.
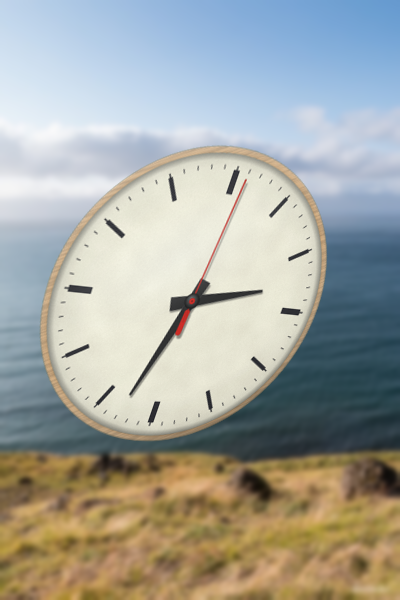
2:33:01
